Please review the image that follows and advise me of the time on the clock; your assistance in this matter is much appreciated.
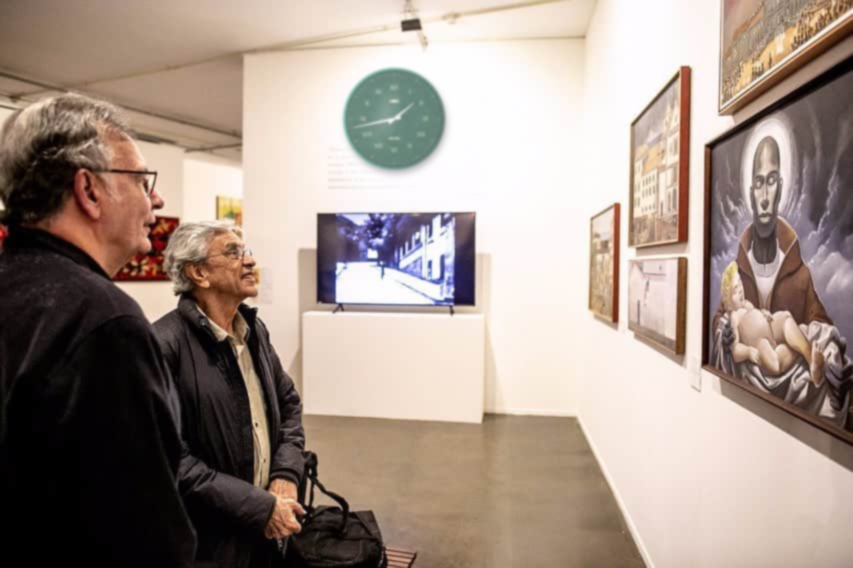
1:43
